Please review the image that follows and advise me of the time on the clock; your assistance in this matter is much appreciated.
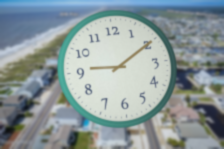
9:10
